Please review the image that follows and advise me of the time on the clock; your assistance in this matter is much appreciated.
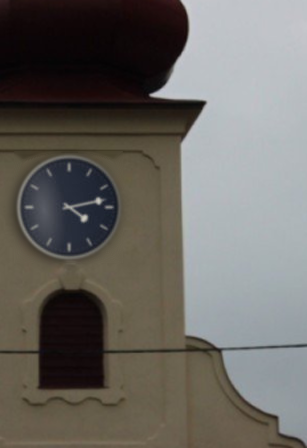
4:13
